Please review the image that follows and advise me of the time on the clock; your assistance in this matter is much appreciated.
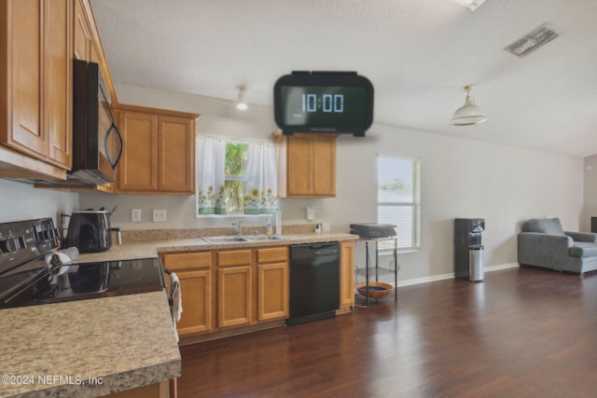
10:00
